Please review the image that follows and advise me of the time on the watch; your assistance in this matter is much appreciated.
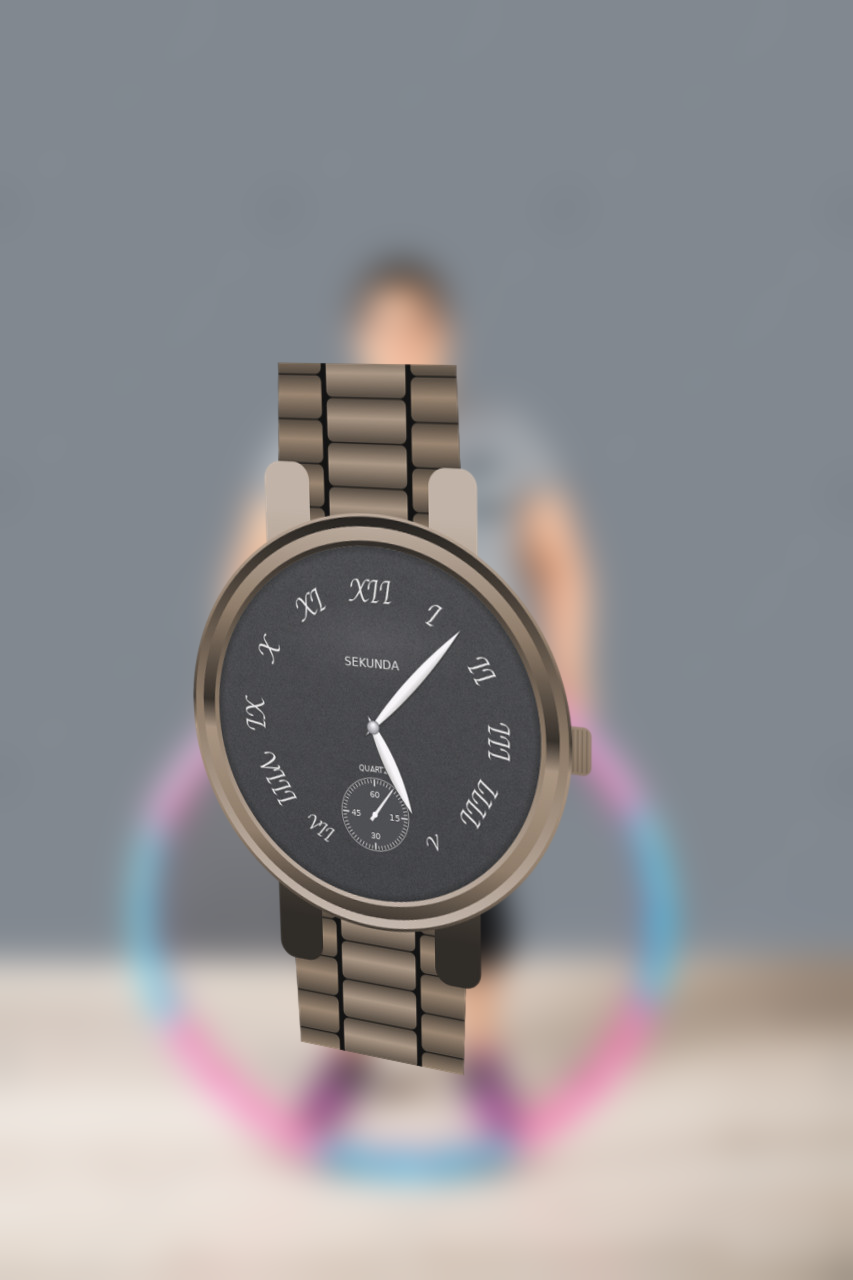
5:07:06
